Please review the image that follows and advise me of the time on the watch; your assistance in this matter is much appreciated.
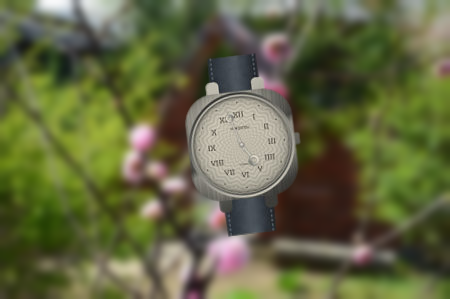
4:57
